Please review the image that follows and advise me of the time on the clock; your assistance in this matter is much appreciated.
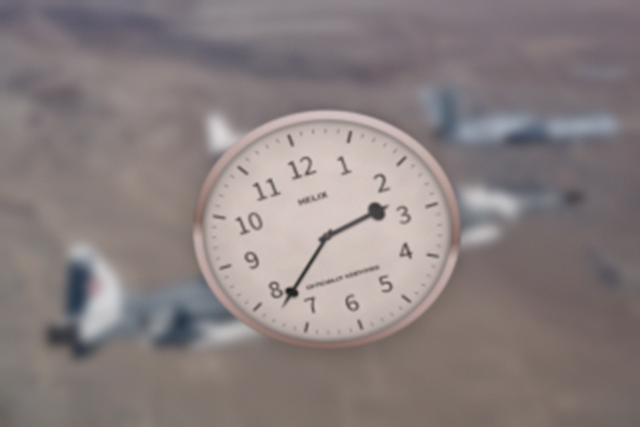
2:38
